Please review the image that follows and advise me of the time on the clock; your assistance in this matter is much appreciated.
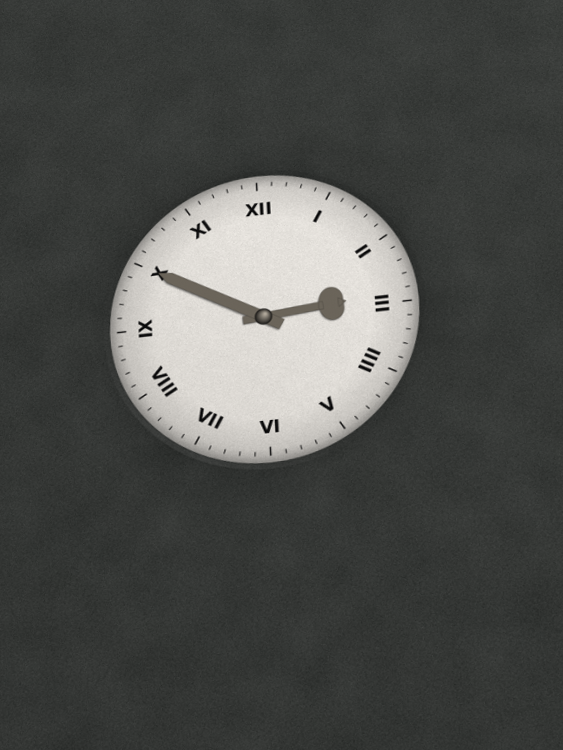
2:50
